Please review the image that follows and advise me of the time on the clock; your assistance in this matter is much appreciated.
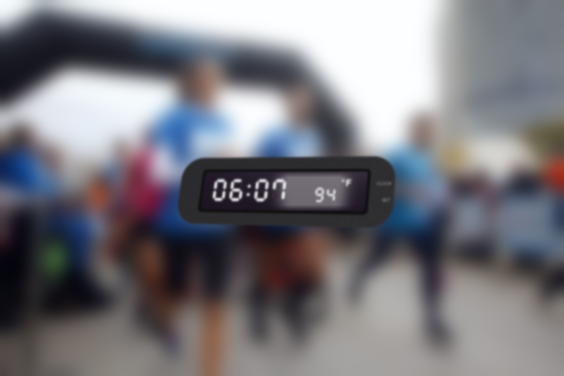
6:07
